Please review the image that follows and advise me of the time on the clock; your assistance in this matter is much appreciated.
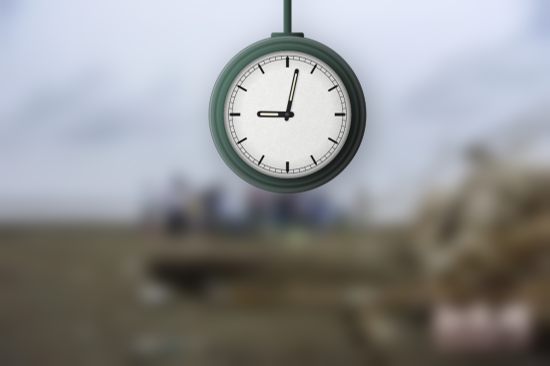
9:02
